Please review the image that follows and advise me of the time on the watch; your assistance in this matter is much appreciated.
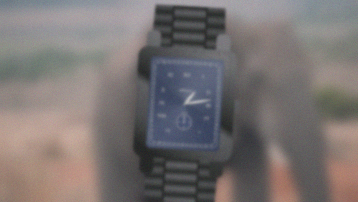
1:13
